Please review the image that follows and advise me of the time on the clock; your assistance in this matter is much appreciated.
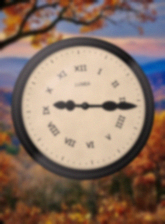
9:16
